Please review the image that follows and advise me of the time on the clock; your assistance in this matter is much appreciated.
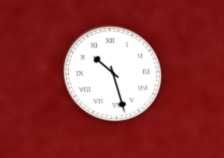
10:28
